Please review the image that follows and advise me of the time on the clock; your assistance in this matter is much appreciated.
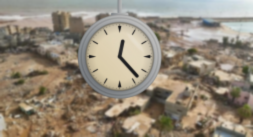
12:23
